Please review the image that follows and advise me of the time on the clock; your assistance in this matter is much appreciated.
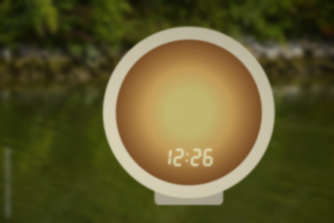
12:26
